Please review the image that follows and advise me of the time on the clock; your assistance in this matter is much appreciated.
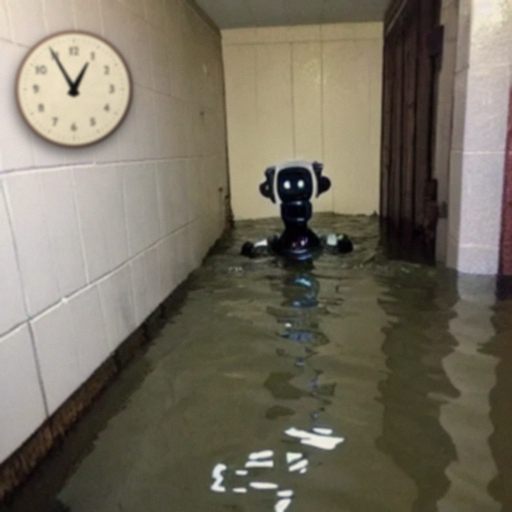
12:55
